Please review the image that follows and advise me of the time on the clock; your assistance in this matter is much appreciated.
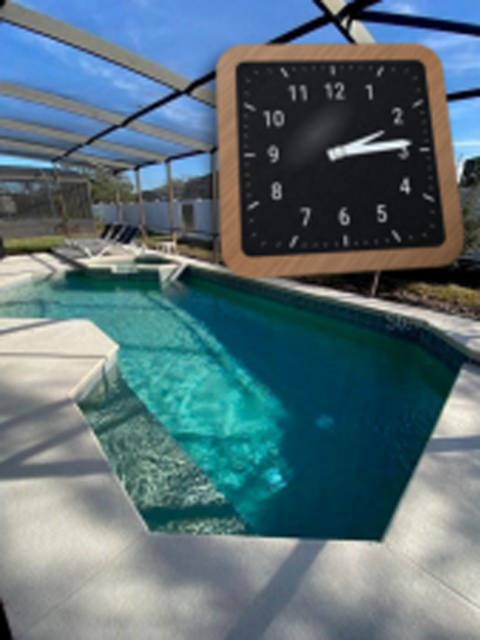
2:14
